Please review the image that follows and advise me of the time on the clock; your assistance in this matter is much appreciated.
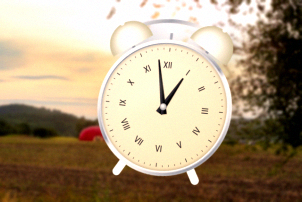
12:58
